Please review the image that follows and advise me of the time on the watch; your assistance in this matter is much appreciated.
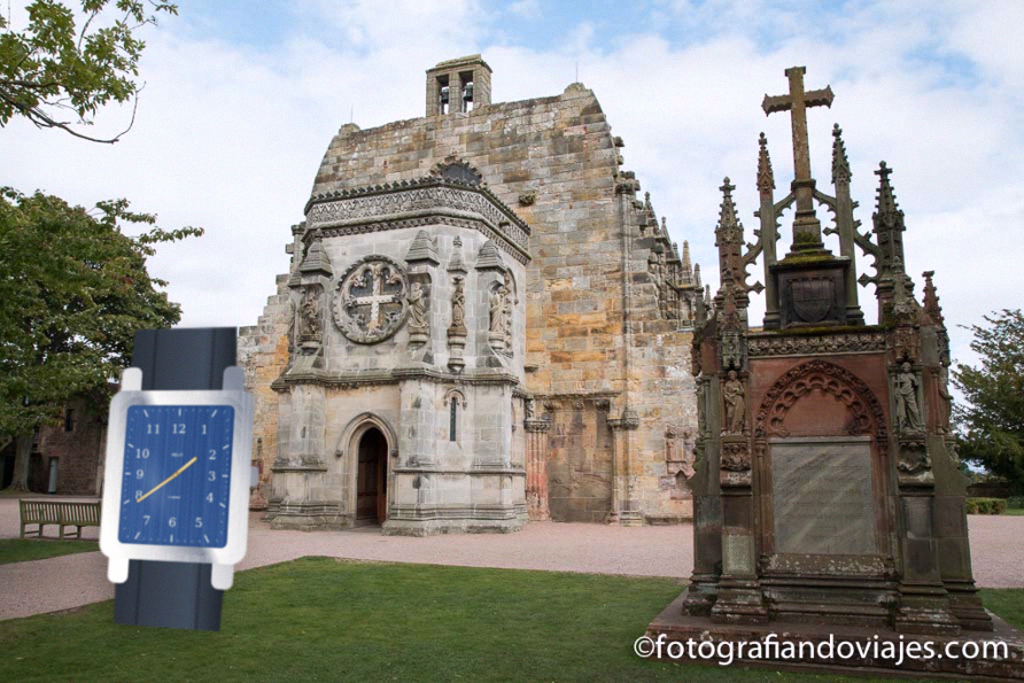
1:39
